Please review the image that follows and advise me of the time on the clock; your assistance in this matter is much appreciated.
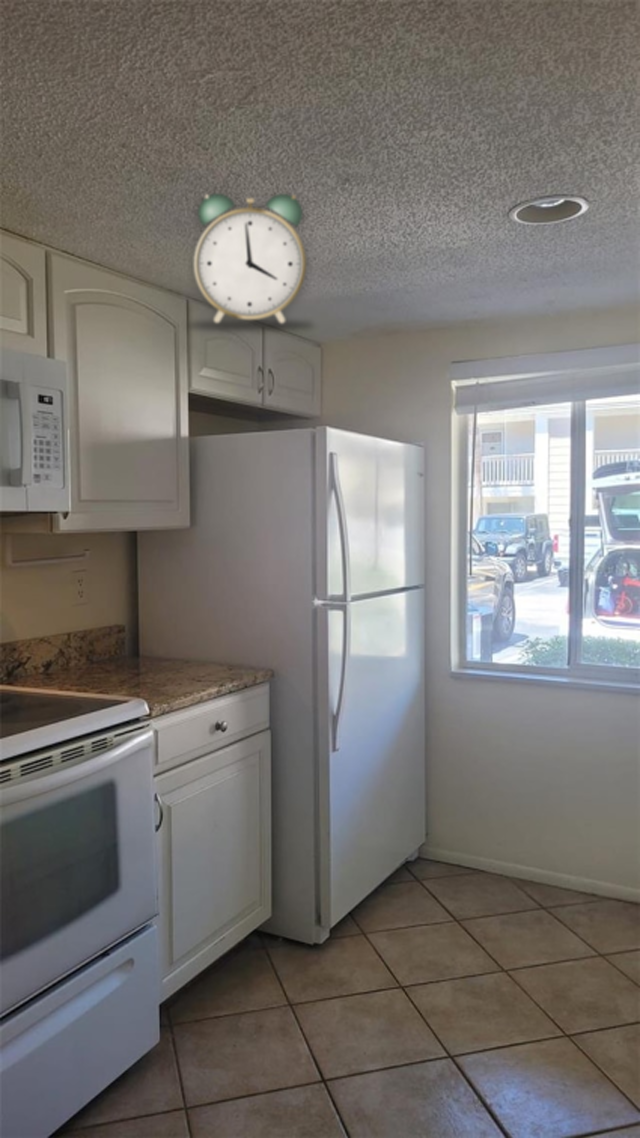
3:59
